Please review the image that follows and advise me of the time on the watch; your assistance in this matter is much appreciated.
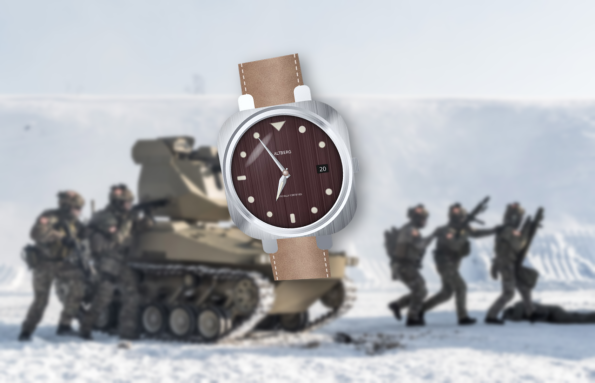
6:55
